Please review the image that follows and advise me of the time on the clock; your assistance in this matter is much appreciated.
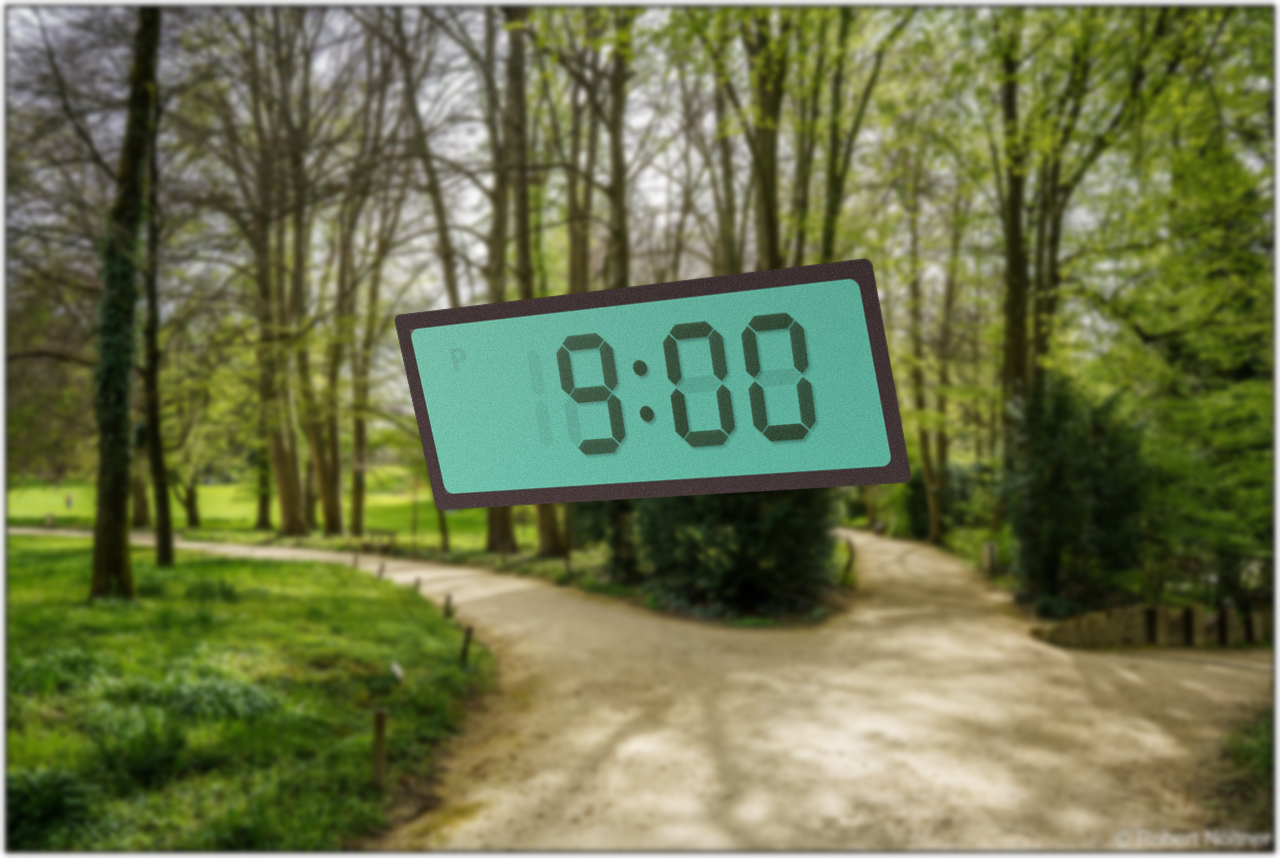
9:00
